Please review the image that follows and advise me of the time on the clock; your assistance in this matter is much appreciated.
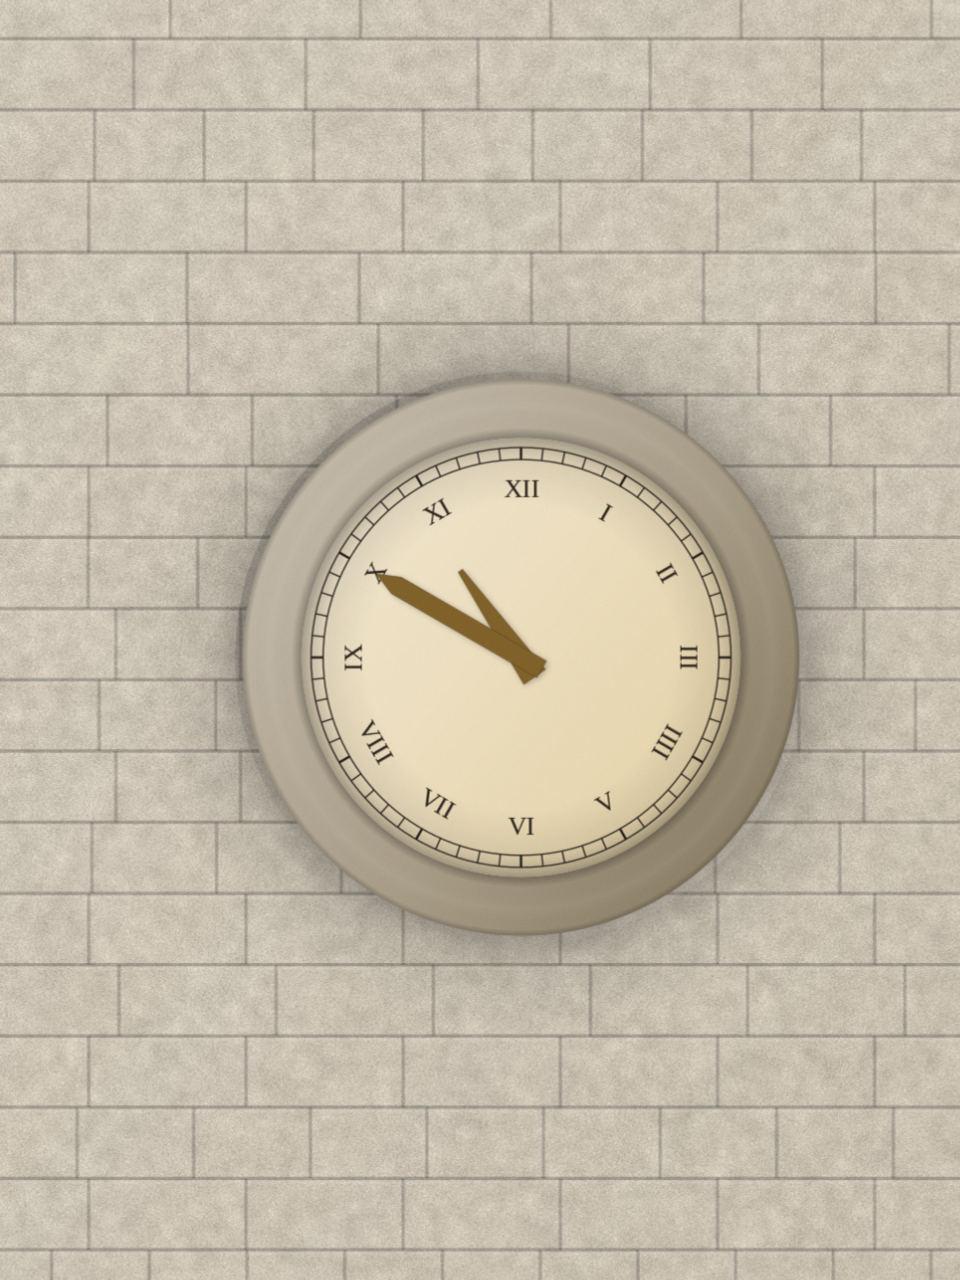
10:50
